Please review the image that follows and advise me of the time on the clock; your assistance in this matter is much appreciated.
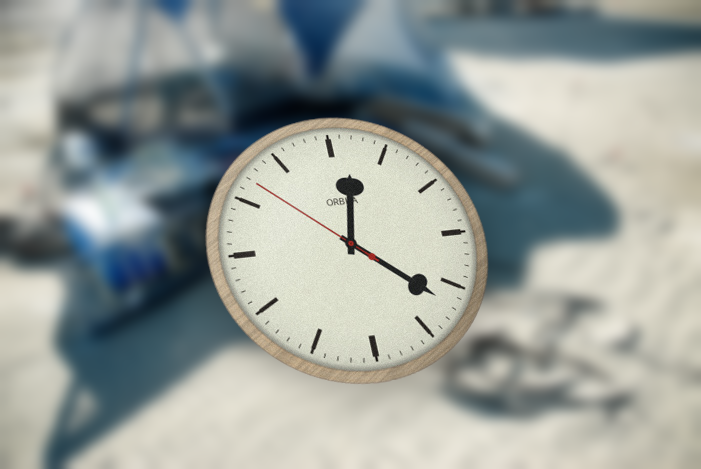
12:21:52
